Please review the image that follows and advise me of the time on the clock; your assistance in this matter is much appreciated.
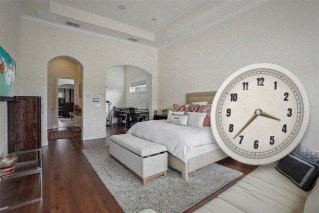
3:37
